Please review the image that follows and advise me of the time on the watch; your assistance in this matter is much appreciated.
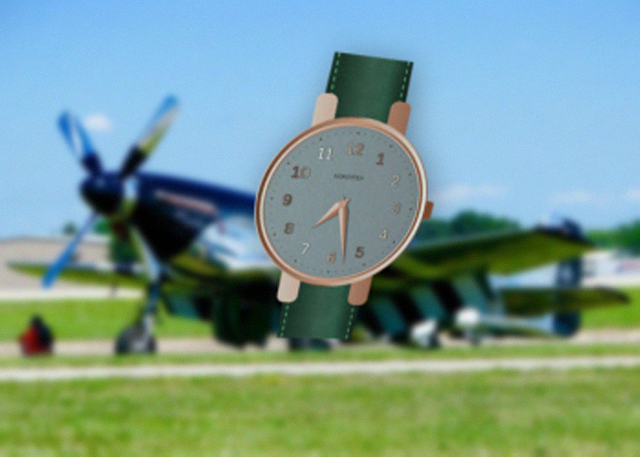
7:28
